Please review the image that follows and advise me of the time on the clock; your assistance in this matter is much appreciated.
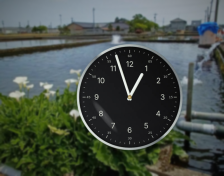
12:57
